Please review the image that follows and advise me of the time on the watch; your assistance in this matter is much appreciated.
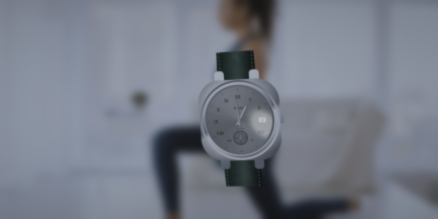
12:59
